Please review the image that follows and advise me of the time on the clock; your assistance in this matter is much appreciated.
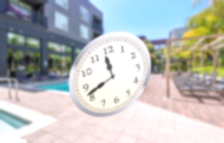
11:42
